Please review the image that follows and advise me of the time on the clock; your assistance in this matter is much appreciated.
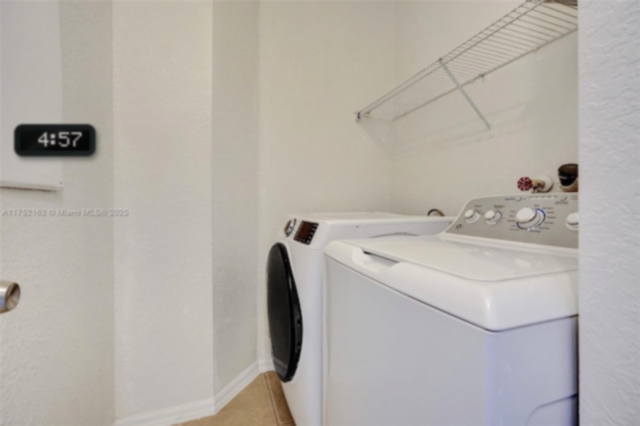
4:57
